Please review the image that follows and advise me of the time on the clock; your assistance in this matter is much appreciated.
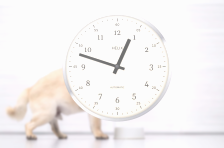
12:48
